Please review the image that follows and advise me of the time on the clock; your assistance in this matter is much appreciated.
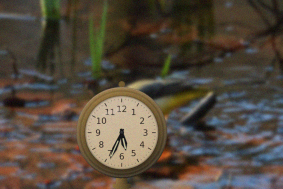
5:34
